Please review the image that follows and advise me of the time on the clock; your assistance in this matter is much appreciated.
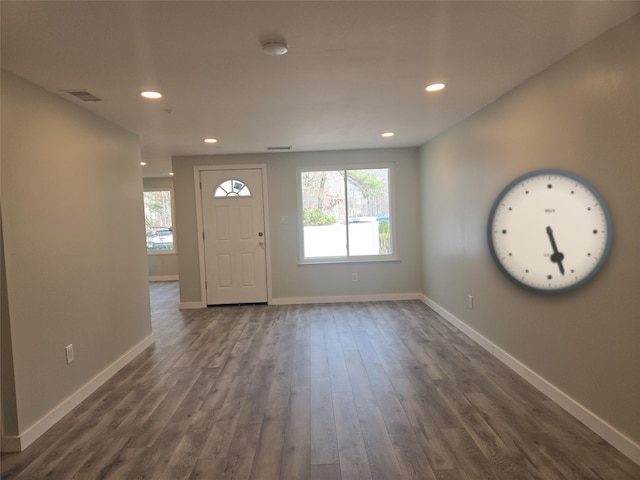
5:27
